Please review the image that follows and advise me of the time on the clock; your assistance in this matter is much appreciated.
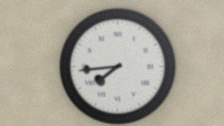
7:44
